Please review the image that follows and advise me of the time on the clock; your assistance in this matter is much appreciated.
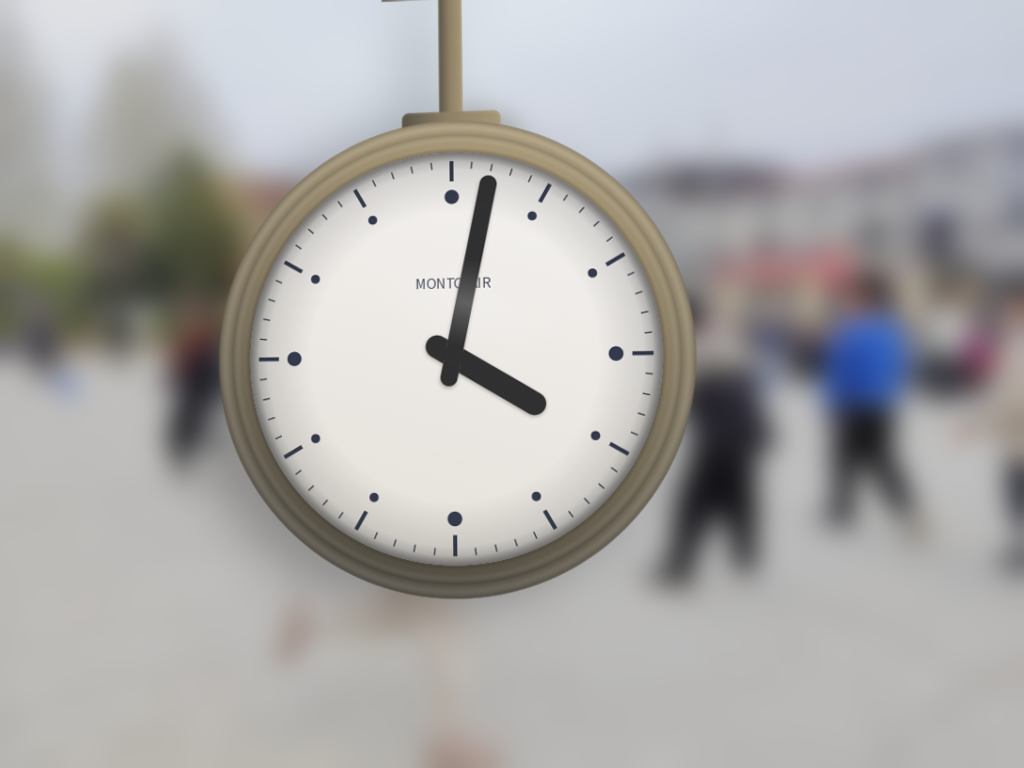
4:02
